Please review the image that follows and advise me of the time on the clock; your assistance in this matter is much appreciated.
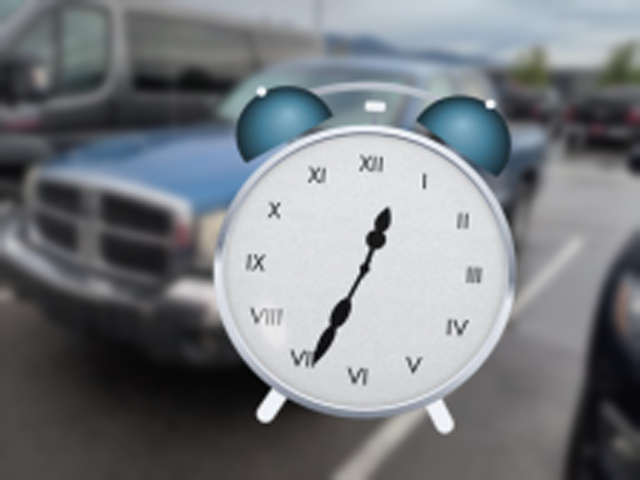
12:34
